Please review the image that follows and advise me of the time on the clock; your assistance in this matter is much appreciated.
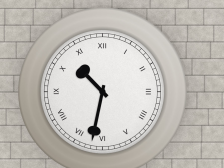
10:32
